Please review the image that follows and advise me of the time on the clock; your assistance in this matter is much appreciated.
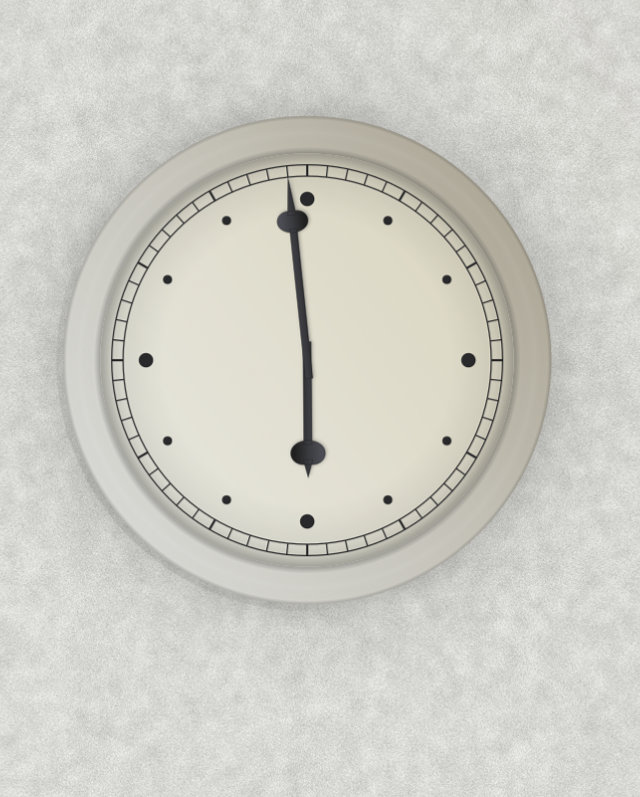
5:59
